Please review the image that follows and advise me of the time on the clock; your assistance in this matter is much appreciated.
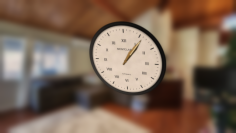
1:06
